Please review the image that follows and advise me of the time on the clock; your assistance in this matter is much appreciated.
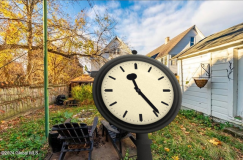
11:24
